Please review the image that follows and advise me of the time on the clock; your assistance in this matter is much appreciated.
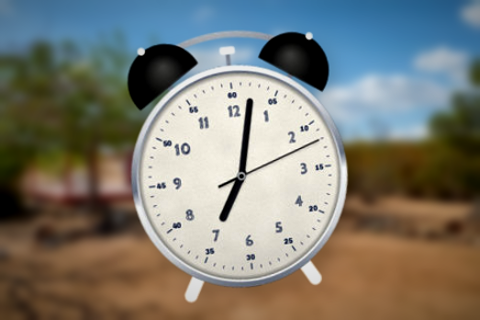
7:02:12
